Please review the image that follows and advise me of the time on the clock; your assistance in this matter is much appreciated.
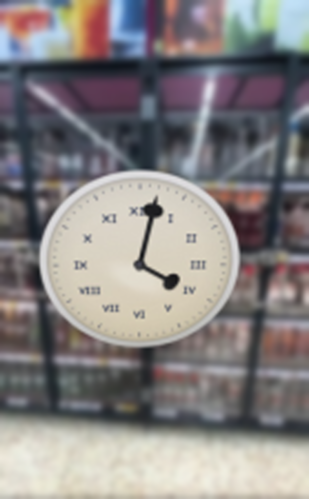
4:02
